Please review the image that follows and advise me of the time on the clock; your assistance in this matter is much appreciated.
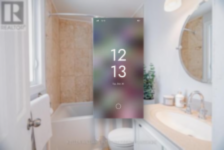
12:13
